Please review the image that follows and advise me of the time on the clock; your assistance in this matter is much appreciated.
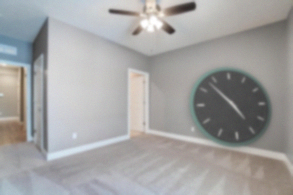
4:53
